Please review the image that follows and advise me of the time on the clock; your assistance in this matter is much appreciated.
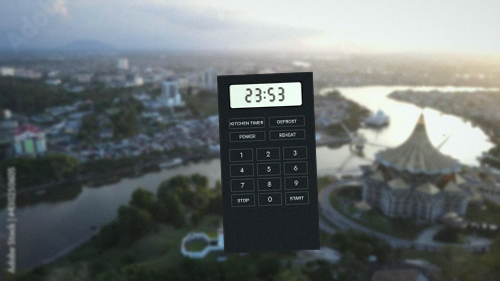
23:53
